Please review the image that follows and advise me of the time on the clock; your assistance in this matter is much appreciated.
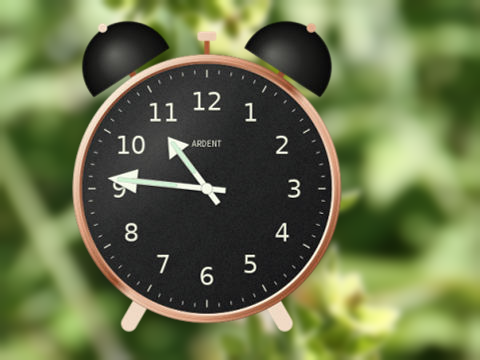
10:46
